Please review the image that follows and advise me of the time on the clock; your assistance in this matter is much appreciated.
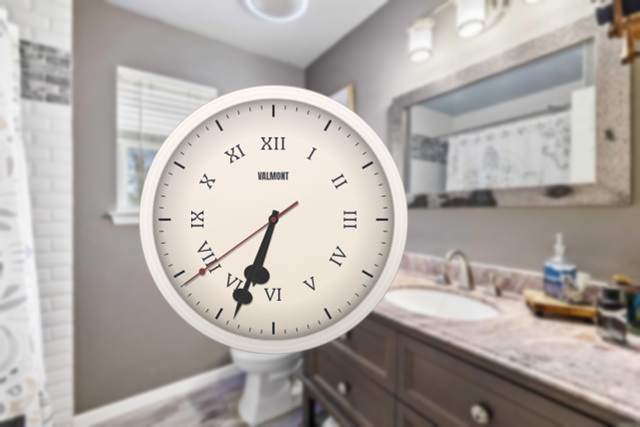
6:33:39
